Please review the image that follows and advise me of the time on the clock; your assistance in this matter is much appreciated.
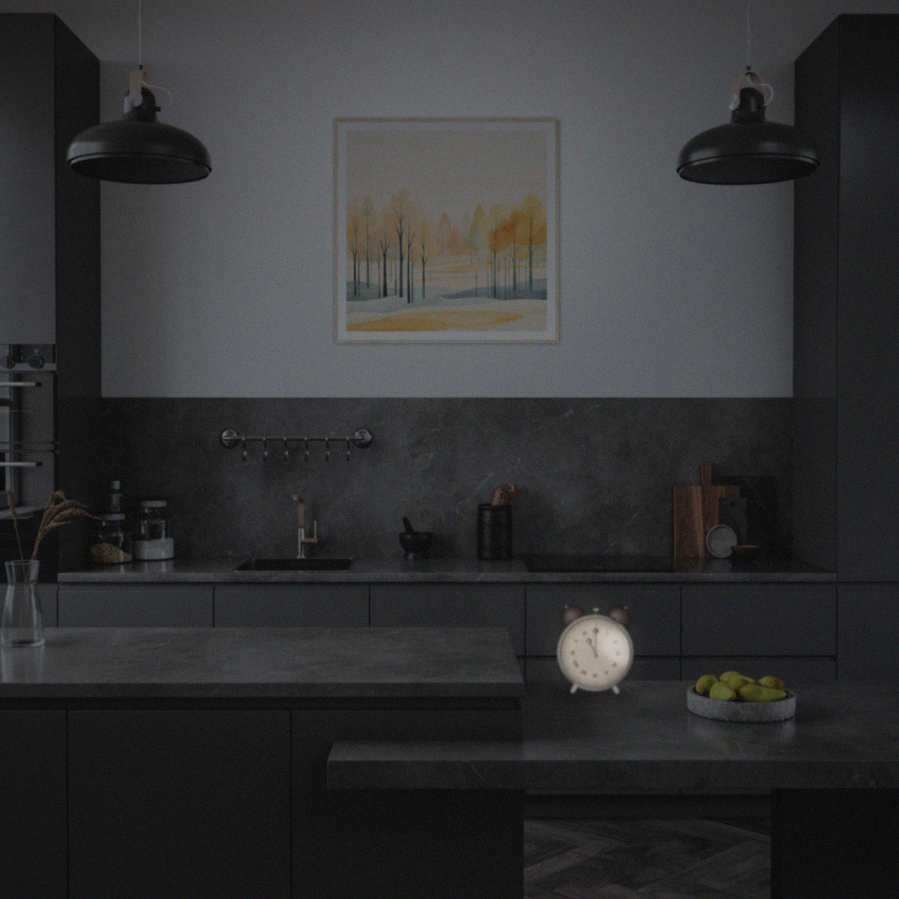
11:00
